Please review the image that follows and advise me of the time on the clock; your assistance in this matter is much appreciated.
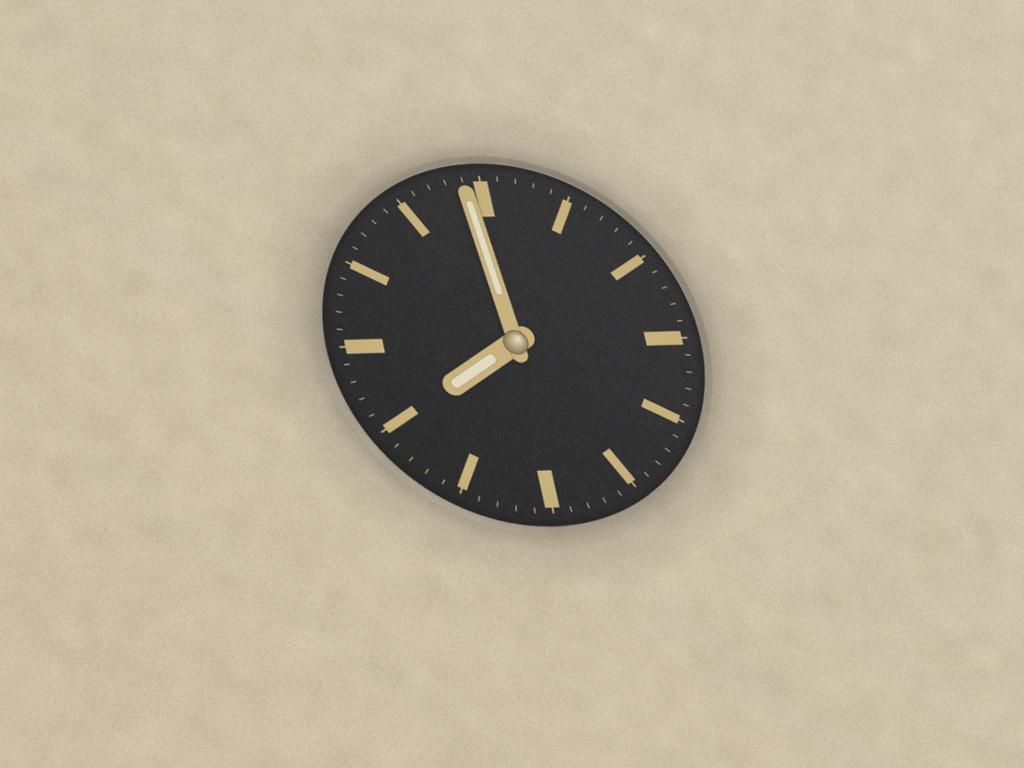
7:59
